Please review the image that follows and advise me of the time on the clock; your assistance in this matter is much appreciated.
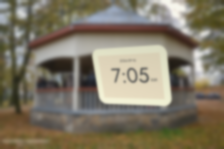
7:05
